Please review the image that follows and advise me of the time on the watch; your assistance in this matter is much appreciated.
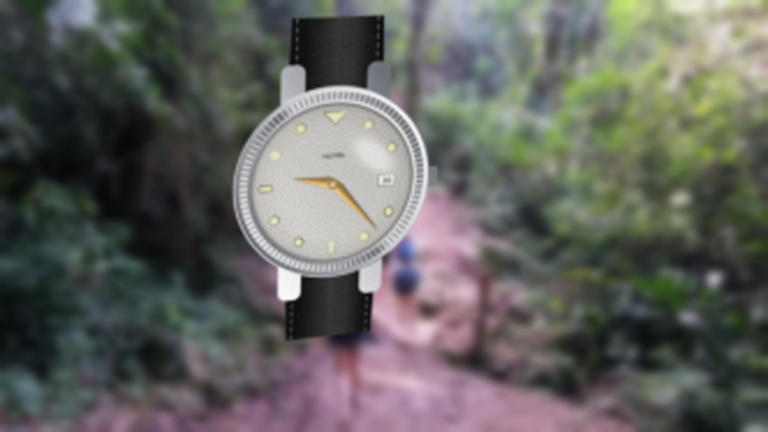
9:23
